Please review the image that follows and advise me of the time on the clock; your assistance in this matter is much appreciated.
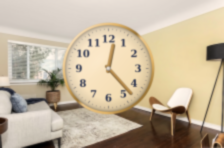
12:23
